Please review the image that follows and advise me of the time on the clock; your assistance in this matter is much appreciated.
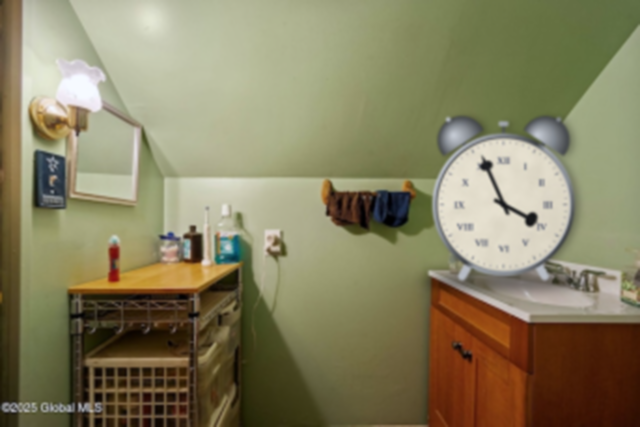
3:56
